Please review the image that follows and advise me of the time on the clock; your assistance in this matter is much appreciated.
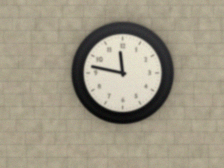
11:47
